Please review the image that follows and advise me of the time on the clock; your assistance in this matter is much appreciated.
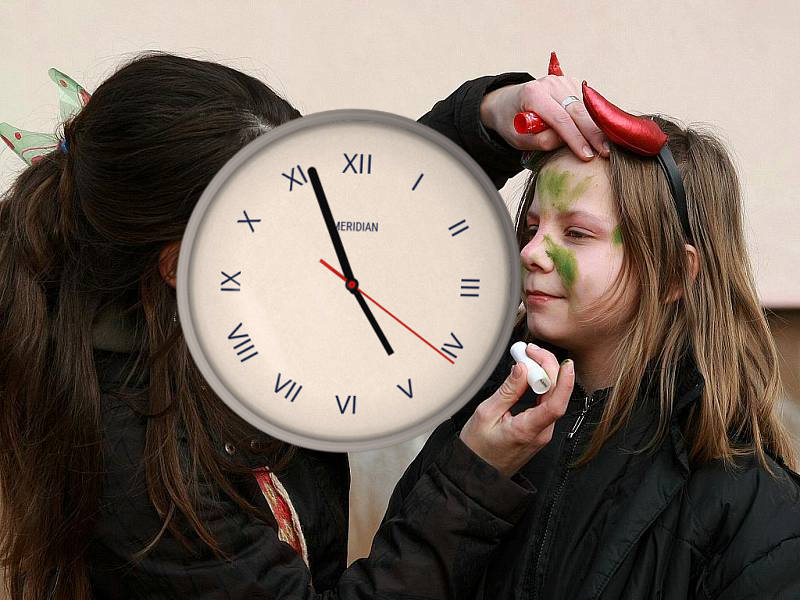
4:56:21
